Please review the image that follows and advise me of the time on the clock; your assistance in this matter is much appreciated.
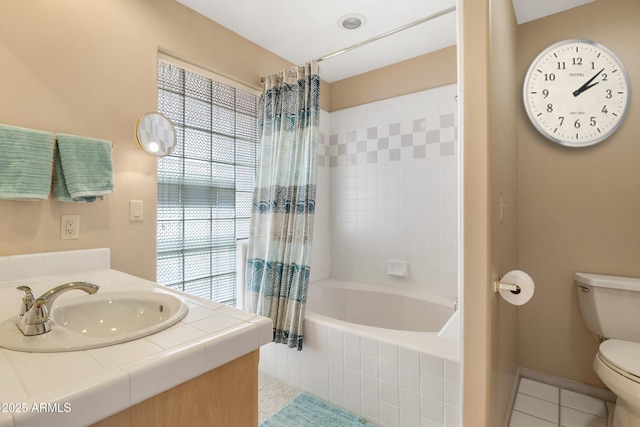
2:08
